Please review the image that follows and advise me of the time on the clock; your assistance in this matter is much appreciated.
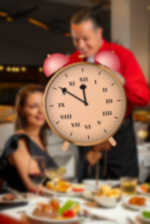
11:51
